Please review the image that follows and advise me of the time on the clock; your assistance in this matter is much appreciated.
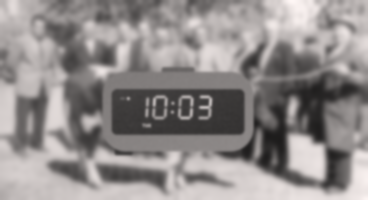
10:03
